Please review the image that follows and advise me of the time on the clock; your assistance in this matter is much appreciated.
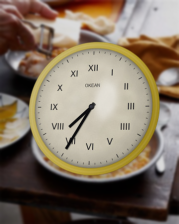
7:35
